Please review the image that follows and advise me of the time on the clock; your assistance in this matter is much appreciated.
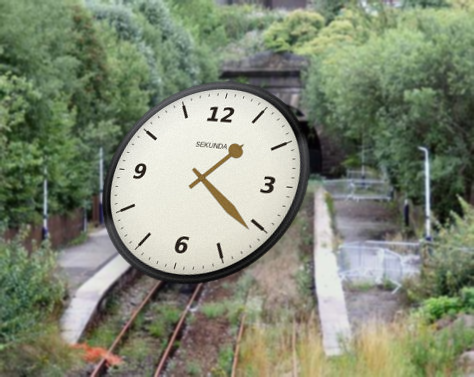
1:21
